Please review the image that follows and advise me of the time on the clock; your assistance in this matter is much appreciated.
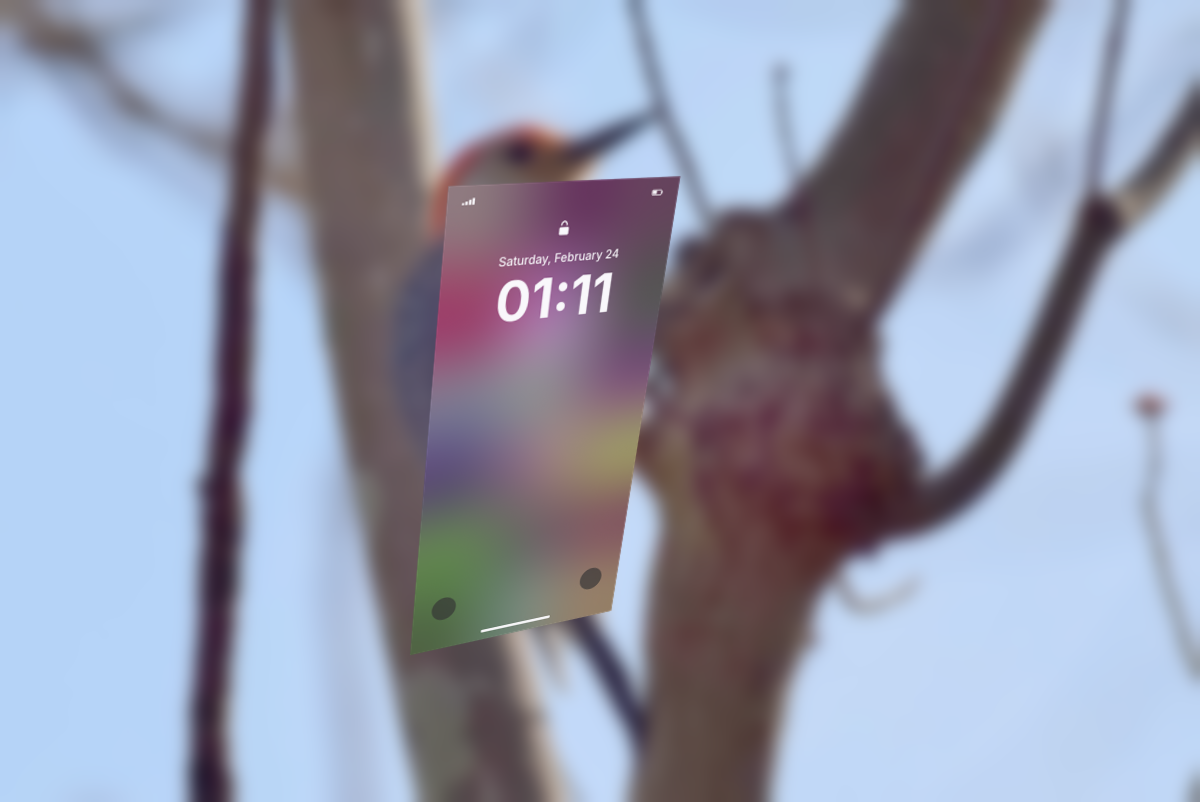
1:11
